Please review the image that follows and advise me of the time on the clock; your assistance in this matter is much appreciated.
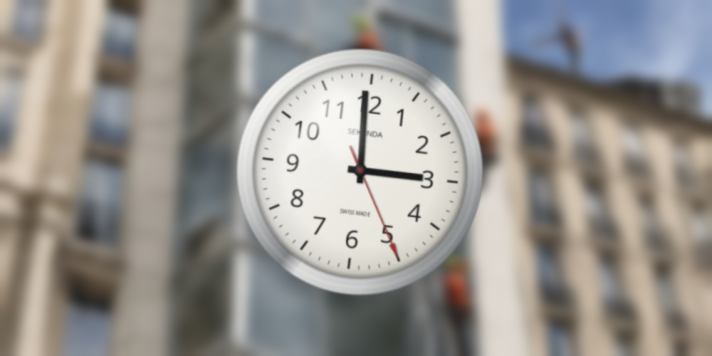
2:59:25
